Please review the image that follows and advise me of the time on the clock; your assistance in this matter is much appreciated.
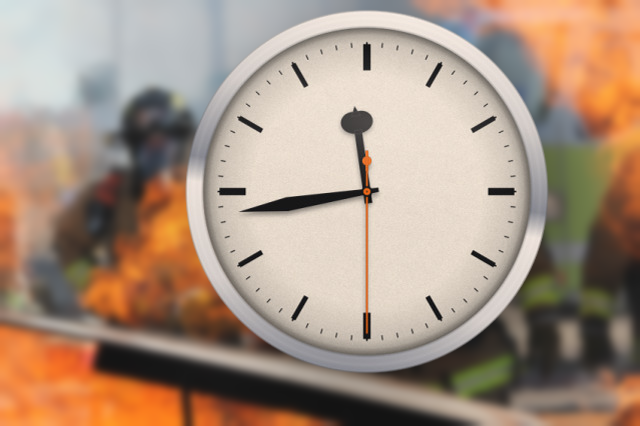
11:43:30
